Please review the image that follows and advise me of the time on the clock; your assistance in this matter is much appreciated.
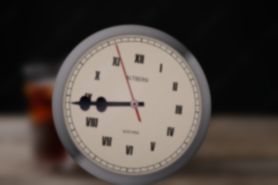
8:43:56
